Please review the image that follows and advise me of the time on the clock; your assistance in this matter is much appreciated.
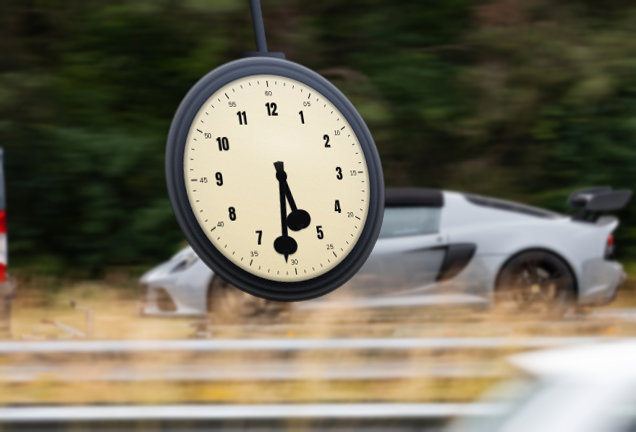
5:31
